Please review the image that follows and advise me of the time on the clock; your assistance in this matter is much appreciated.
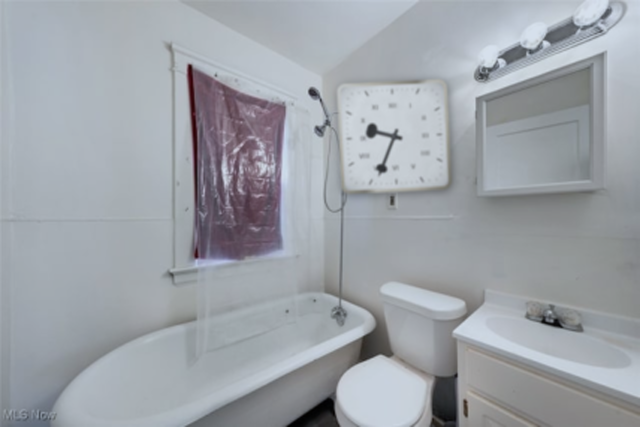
9:34
